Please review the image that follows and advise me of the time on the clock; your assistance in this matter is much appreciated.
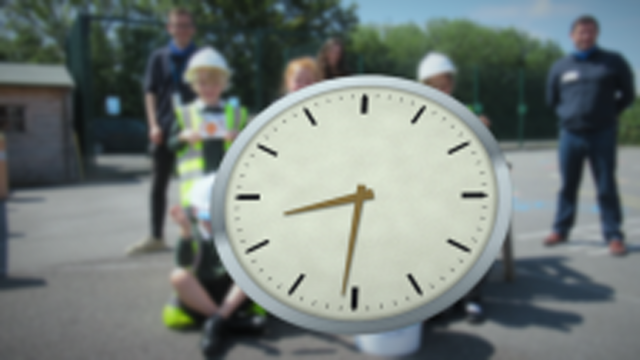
8:31
